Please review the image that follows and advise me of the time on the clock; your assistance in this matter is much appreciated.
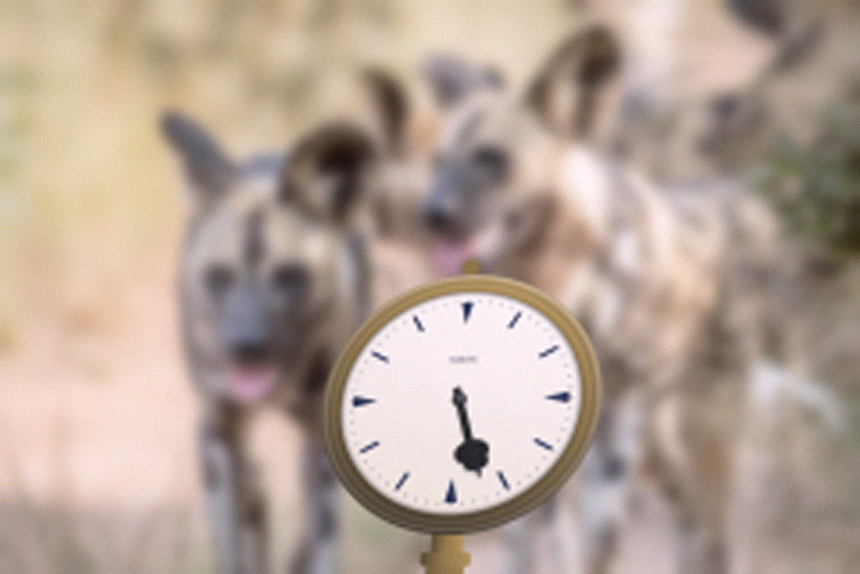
5:27
